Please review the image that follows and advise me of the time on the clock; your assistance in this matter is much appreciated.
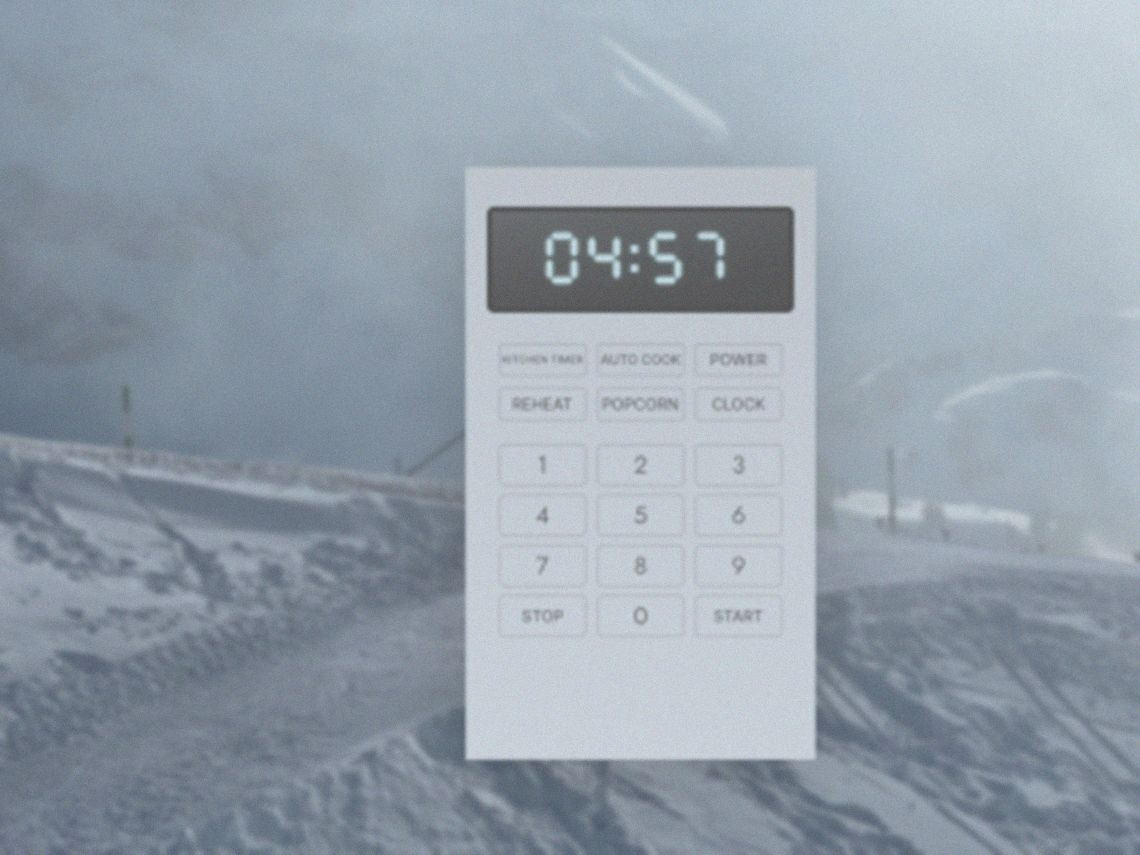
4:57
